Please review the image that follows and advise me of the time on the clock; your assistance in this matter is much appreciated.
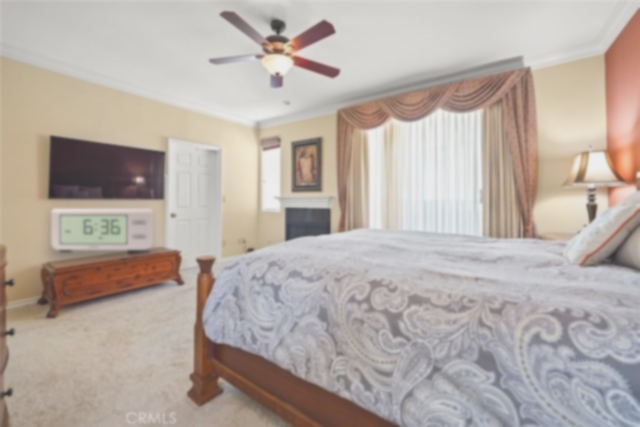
6:36
